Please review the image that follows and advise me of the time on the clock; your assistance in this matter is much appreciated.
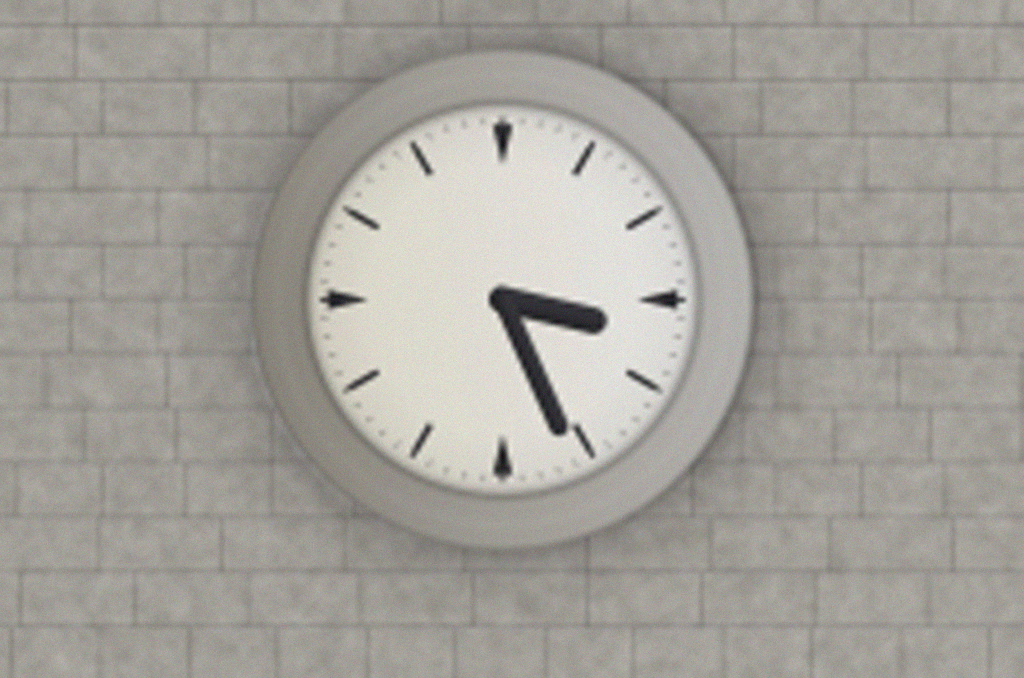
3:26
